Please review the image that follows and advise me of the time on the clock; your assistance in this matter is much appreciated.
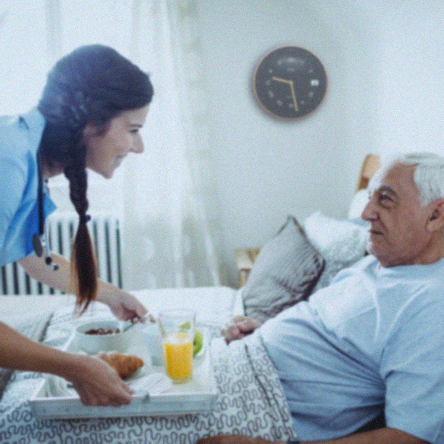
9:28
